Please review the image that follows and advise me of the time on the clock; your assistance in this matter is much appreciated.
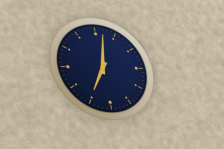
7:02
